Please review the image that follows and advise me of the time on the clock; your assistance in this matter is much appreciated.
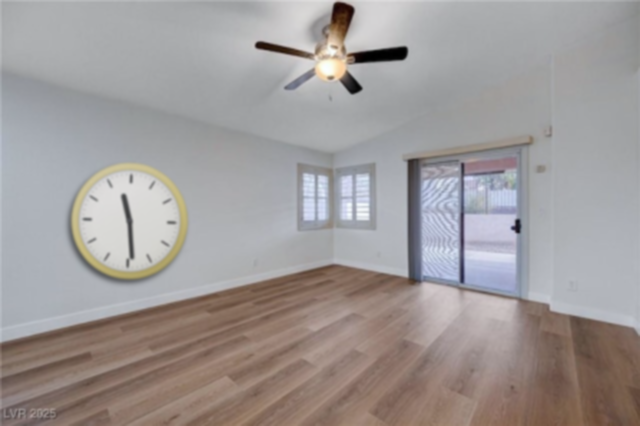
11:29
